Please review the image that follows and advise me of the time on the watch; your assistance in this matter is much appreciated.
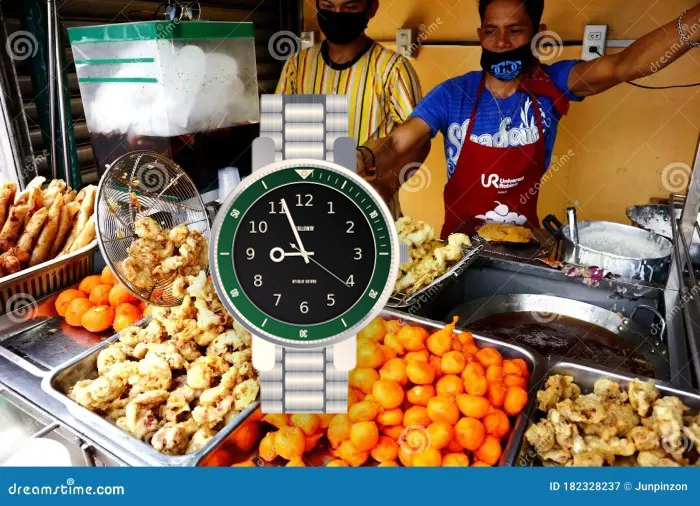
8:56:21
